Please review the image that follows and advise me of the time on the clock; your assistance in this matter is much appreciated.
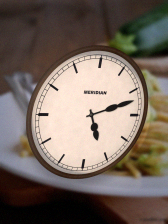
5:12
